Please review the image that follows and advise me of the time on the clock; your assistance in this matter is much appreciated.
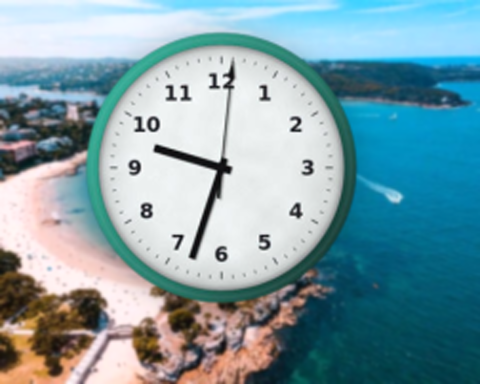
9:33:01
